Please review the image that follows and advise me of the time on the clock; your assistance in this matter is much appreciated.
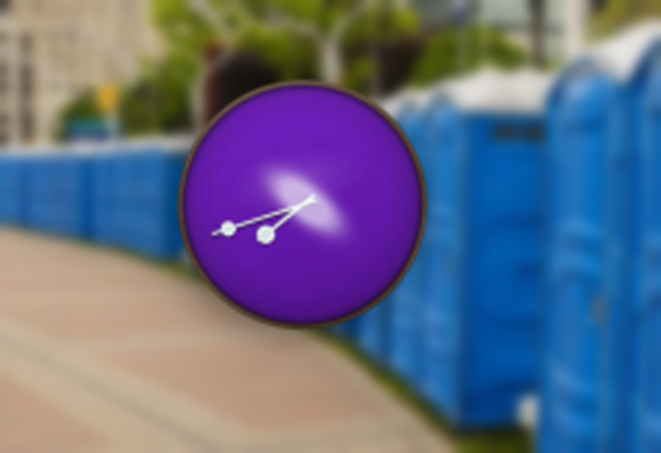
7:42
